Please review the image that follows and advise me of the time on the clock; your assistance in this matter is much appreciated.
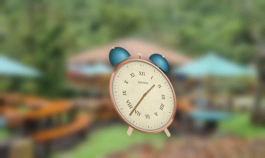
1:37
